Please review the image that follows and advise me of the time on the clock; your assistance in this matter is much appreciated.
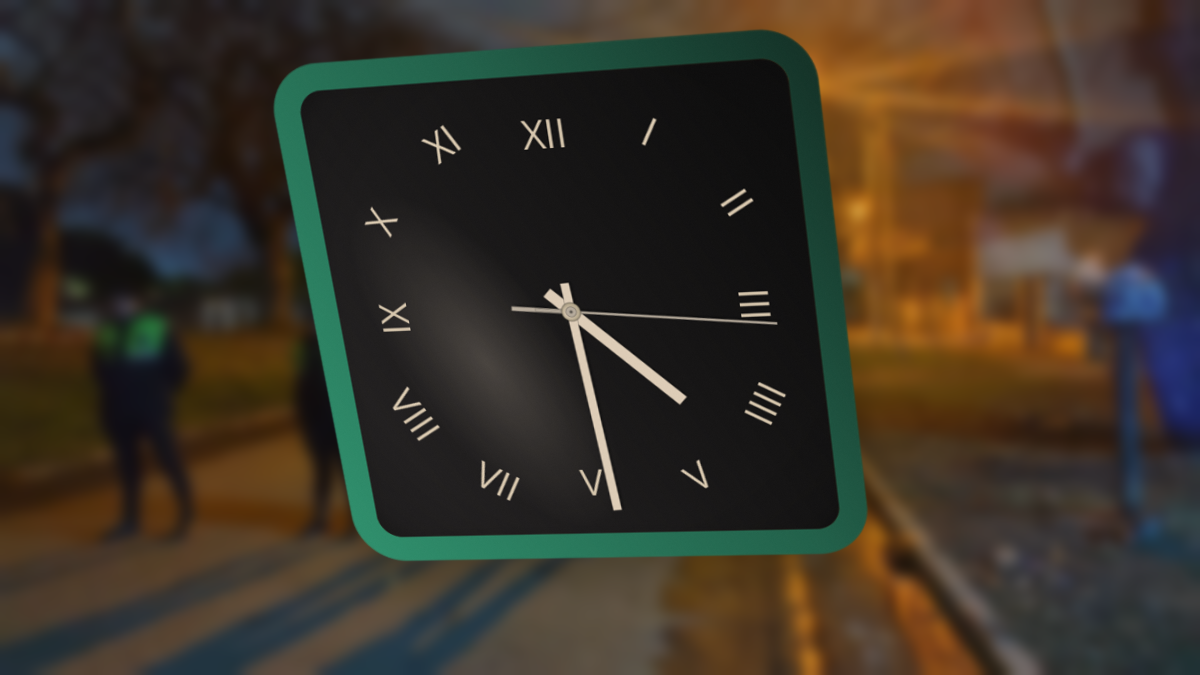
4:29:16
